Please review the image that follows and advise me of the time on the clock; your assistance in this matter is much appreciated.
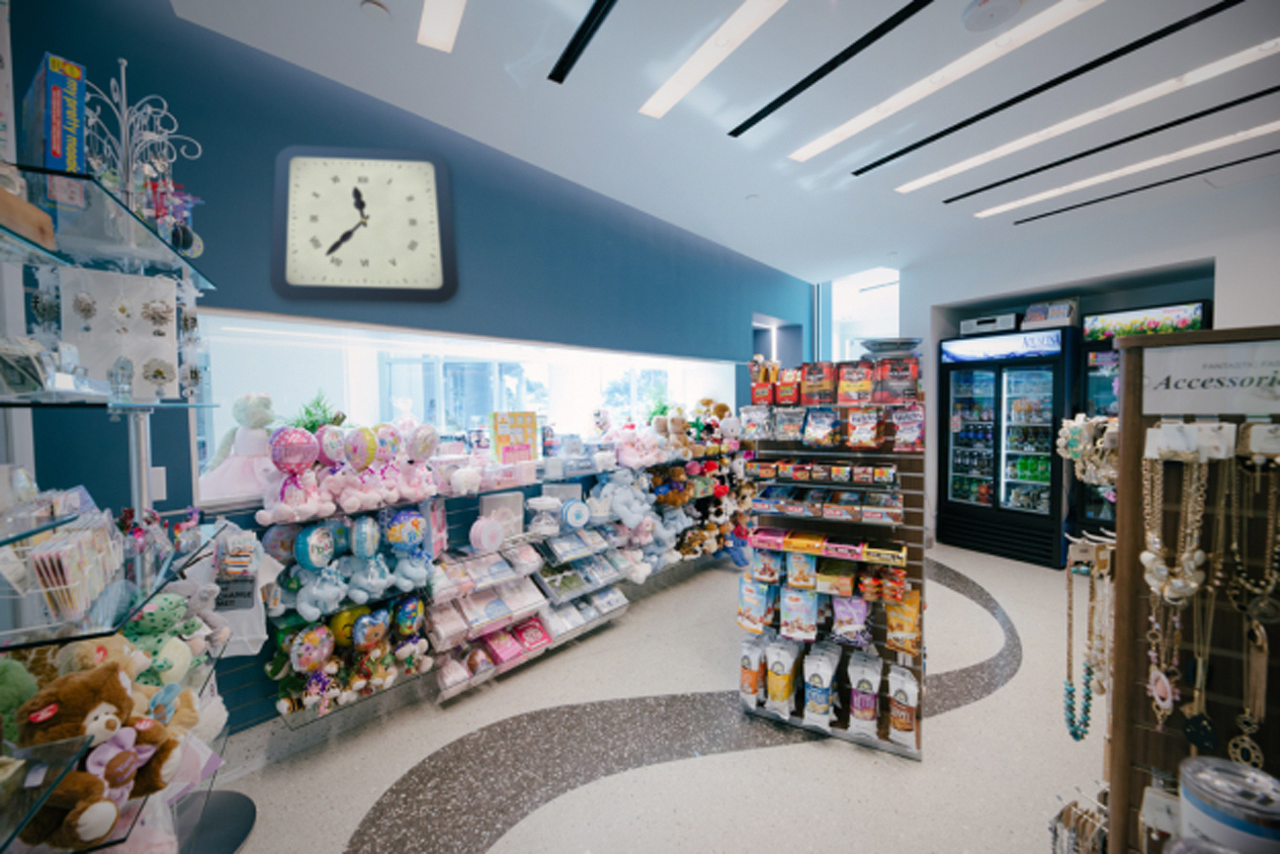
11:37
